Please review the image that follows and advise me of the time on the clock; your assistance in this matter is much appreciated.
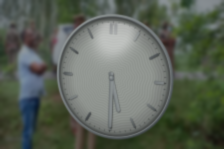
5:30
